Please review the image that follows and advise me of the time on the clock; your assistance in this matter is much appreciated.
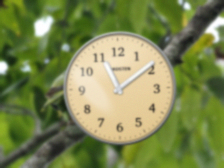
11:09
